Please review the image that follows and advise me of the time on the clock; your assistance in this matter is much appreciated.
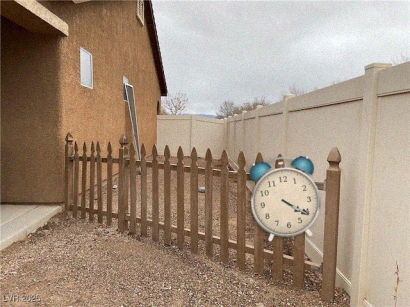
4:21
